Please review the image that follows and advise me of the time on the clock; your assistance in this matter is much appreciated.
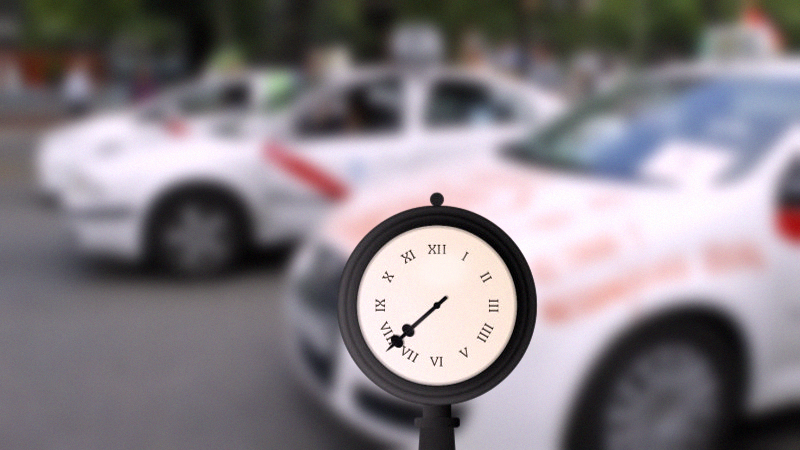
7:38
